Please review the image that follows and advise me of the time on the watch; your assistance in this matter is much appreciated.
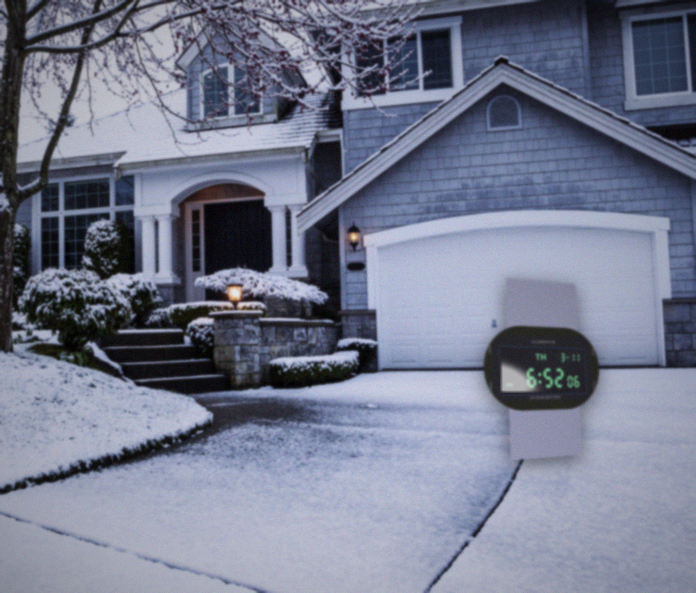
6:52:06
